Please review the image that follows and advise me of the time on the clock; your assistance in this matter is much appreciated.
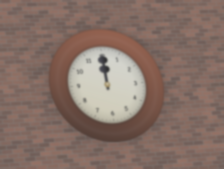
12:00
